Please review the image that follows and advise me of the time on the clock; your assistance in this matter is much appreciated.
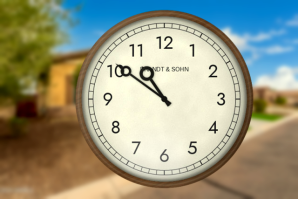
10:51
